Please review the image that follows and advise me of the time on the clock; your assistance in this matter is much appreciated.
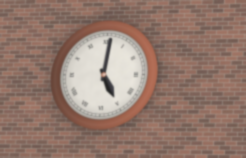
5:01
